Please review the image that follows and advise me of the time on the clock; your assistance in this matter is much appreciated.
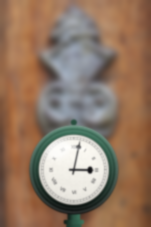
3:02
